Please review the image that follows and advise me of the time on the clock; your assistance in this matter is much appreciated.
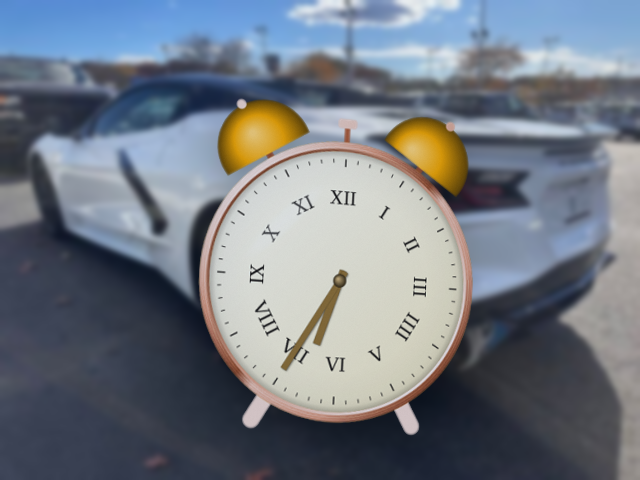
6:35
